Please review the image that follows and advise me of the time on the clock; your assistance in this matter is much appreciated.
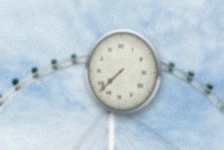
7:38
